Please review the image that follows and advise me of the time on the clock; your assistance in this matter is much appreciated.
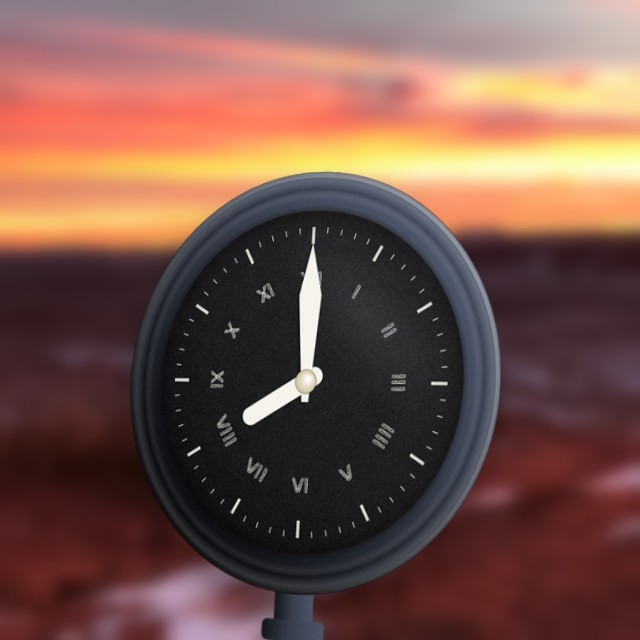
8:00
